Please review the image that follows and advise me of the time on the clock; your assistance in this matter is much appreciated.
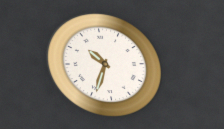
10:34
